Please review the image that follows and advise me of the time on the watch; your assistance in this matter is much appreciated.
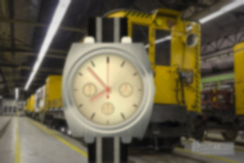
7:53
